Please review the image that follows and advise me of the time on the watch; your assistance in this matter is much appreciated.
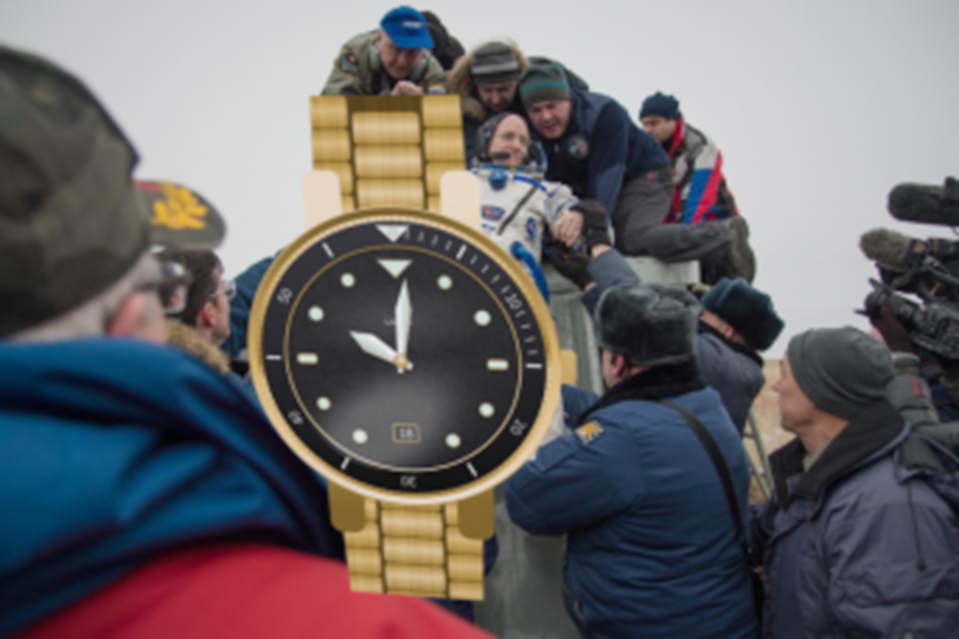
10:01
